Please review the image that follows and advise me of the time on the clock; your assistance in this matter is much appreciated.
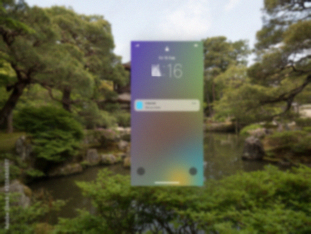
4:16
